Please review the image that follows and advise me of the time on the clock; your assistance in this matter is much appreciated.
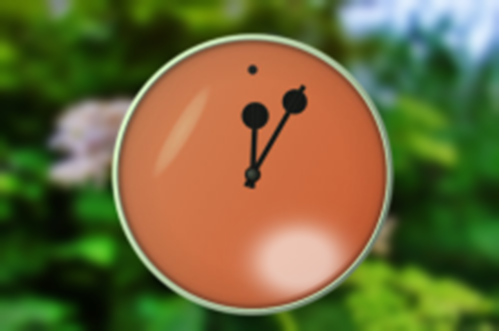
12:05
